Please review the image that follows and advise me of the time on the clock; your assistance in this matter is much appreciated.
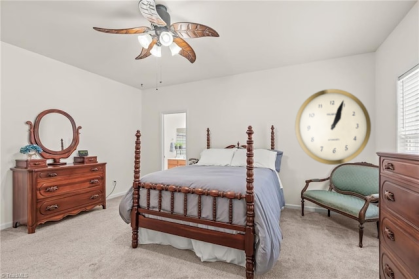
1:04
